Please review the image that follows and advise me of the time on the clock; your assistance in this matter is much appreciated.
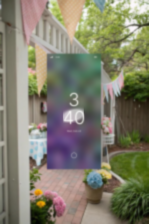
3:40
